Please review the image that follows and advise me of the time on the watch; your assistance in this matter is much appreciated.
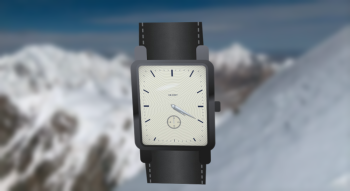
4:20
